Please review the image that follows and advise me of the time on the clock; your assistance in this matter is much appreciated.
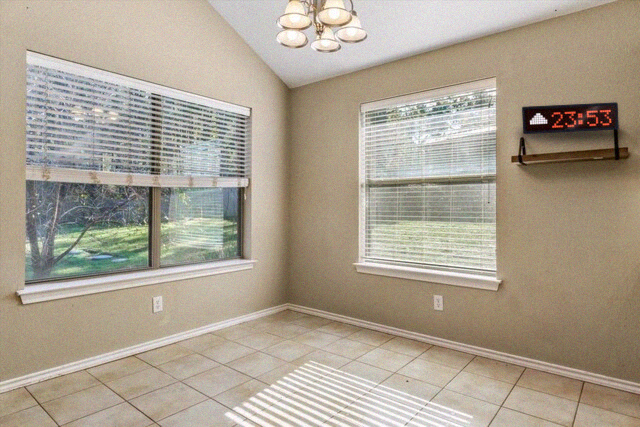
23:53
